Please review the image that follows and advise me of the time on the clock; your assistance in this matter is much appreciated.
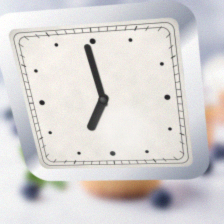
6:59
